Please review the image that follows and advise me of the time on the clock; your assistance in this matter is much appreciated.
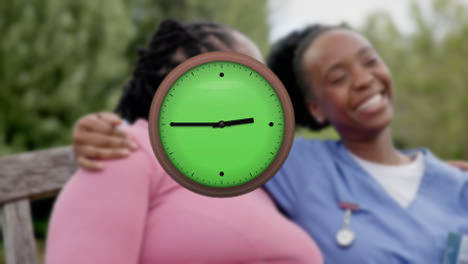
2:45
